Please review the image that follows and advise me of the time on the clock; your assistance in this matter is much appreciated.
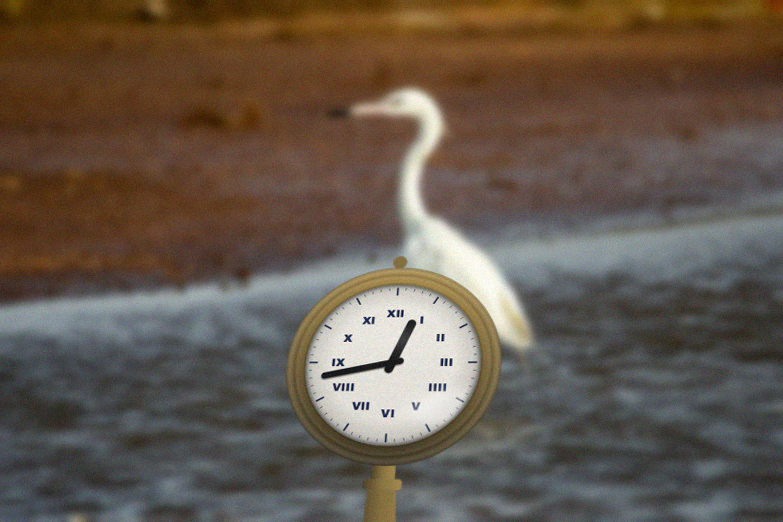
12:43
